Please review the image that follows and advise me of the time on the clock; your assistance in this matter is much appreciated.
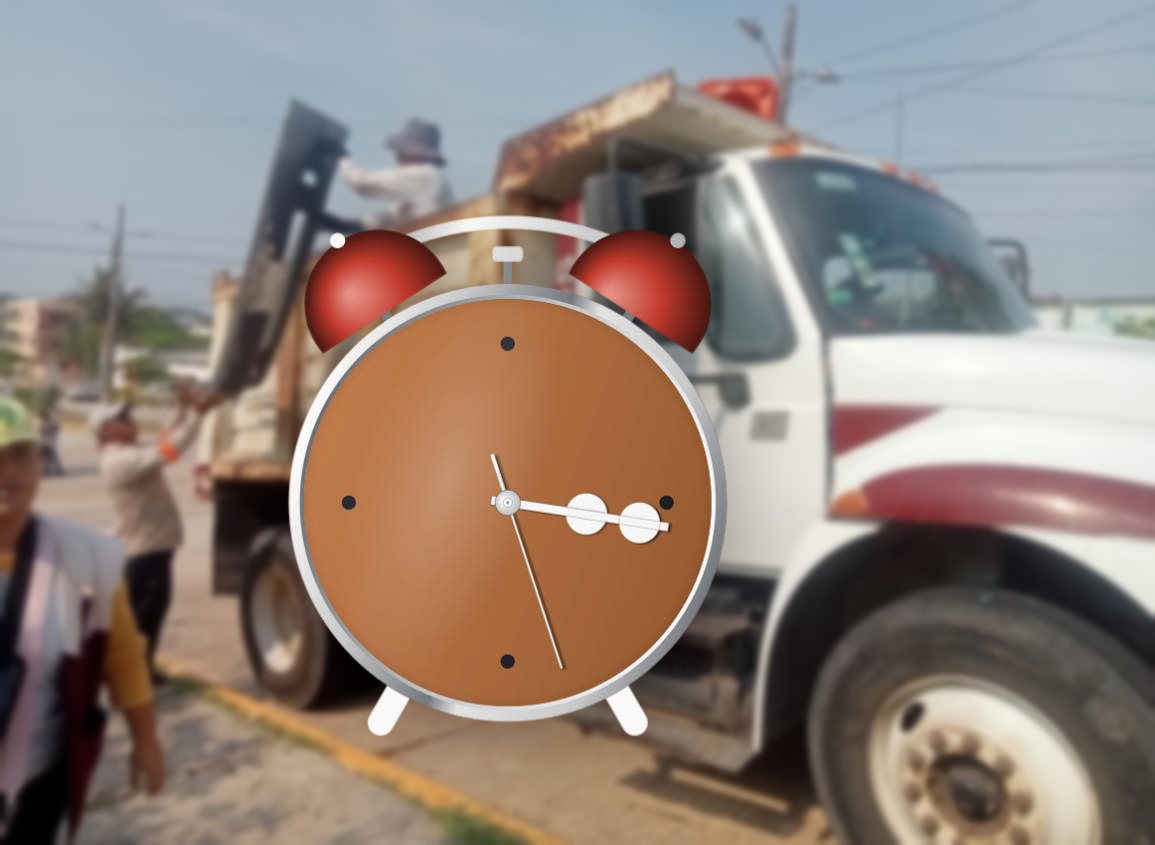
3:16:27
